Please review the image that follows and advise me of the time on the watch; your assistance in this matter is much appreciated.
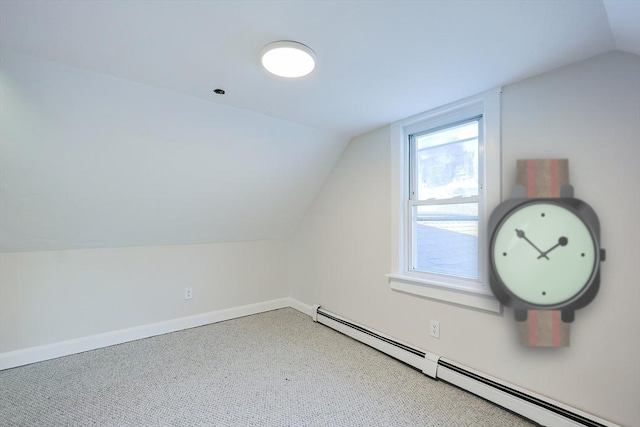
1:52
